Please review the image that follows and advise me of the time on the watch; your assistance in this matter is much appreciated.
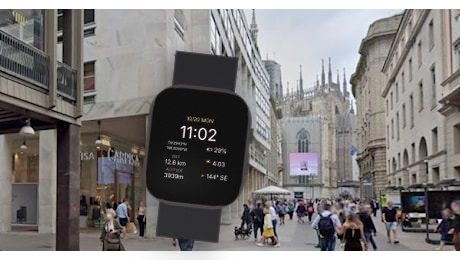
11:02
